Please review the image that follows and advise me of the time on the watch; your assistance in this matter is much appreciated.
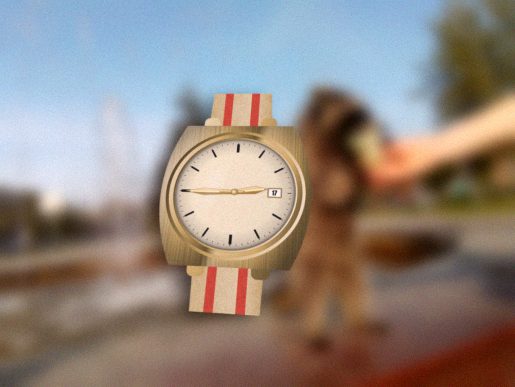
2:45
